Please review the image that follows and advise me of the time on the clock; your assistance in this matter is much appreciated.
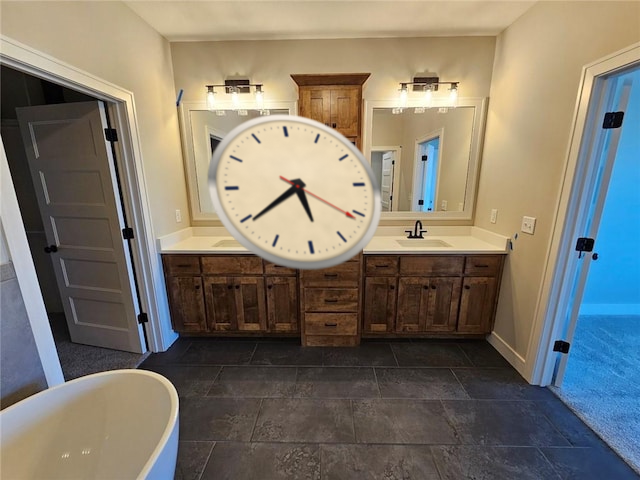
5:39:21
